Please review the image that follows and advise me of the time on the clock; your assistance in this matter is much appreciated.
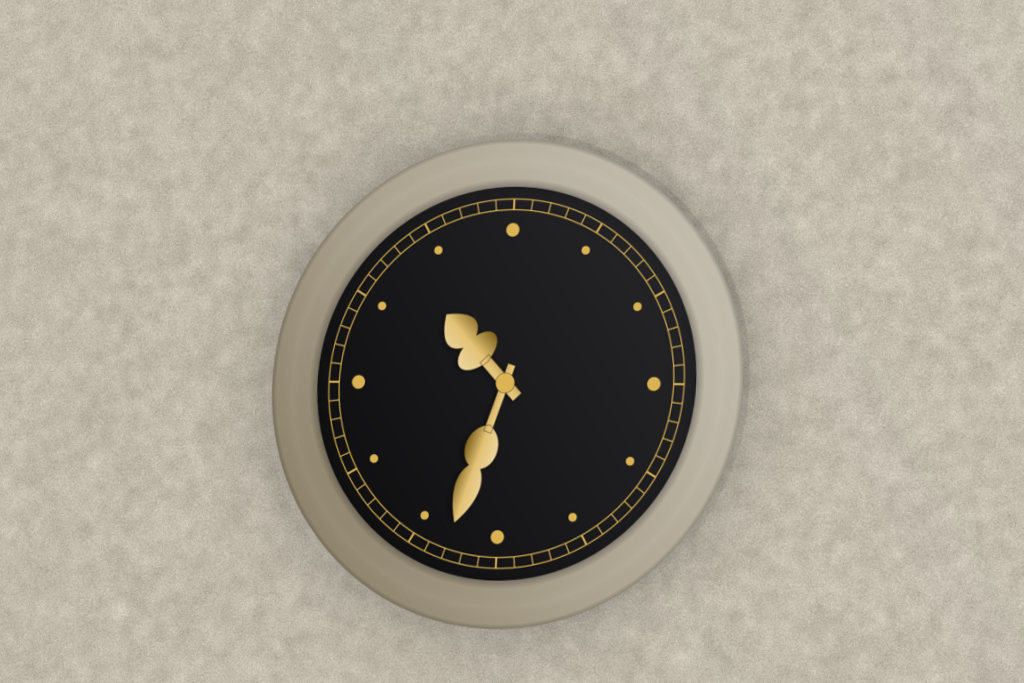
10:33
